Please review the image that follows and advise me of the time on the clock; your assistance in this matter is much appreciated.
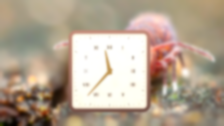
11:37
